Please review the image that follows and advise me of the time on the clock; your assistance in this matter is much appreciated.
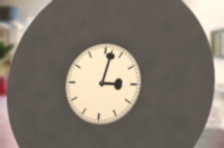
3:02
